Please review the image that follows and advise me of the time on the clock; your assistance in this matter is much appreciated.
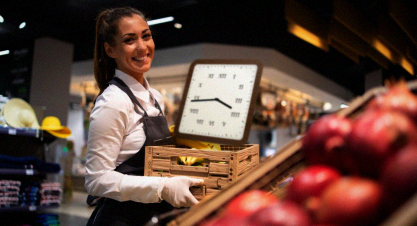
3:44
